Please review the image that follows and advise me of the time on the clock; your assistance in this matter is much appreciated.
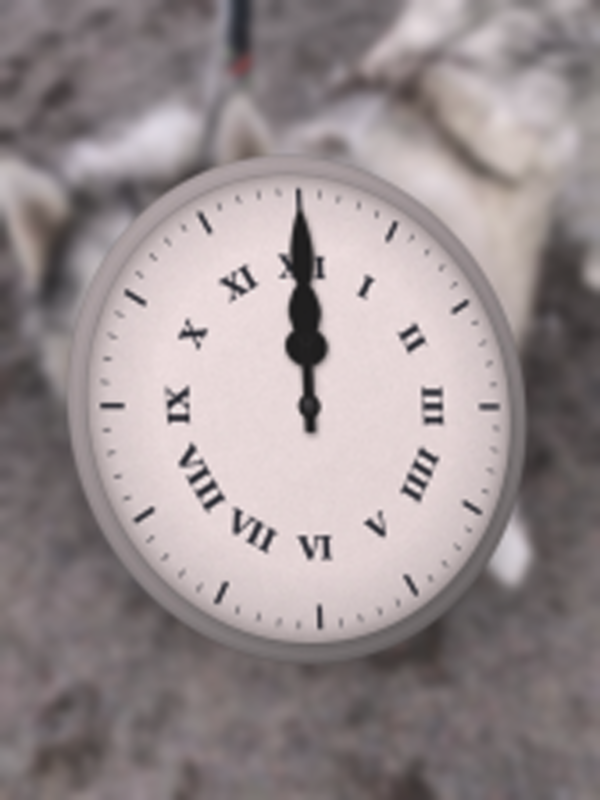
12:00
